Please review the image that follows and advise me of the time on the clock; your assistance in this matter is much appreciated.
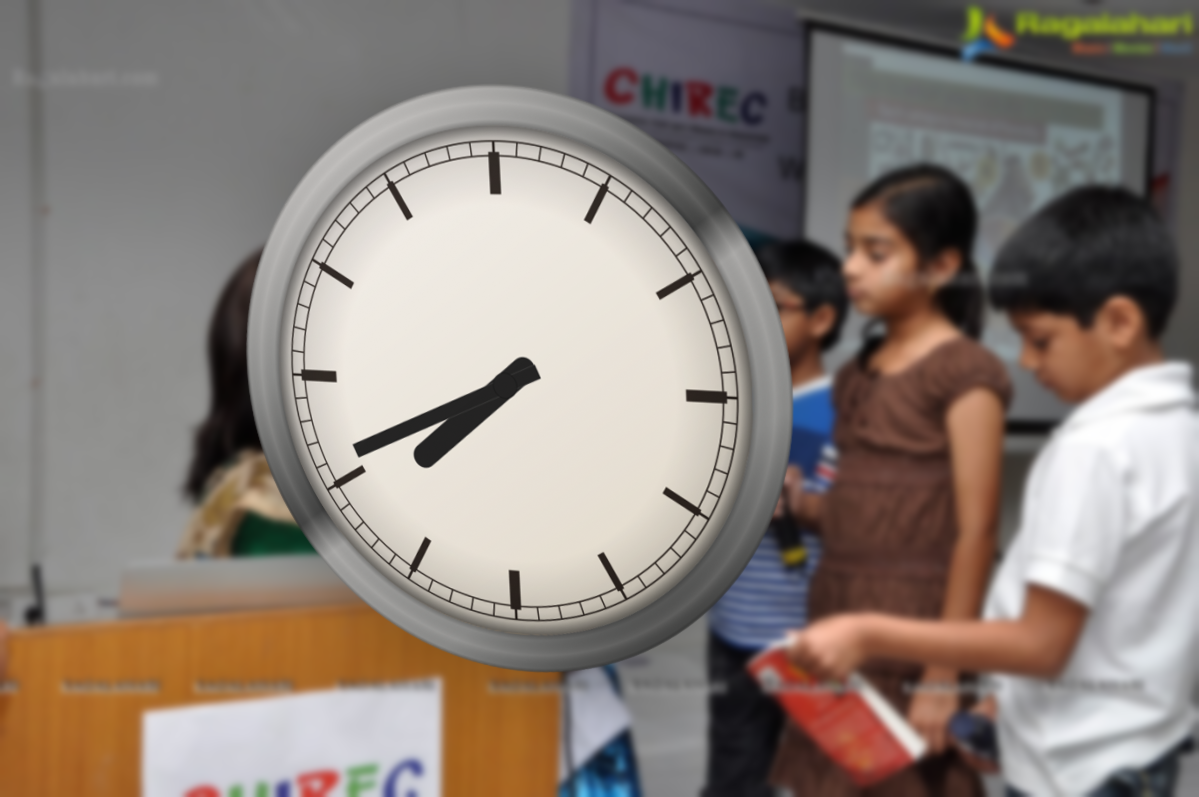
7:41
